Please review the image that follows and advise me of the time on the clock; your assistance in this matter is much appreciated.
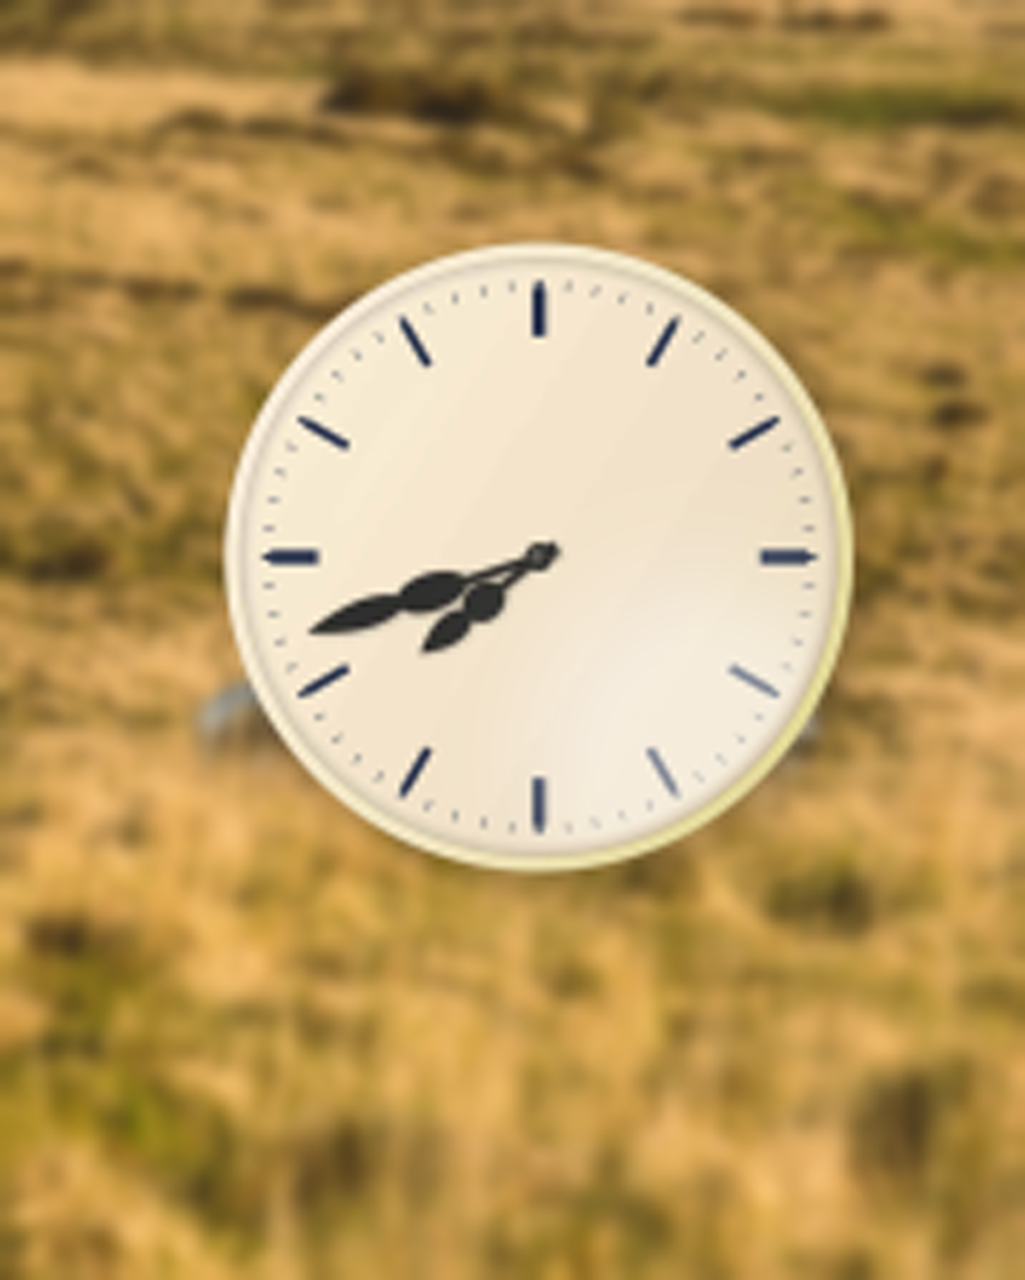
7:42
